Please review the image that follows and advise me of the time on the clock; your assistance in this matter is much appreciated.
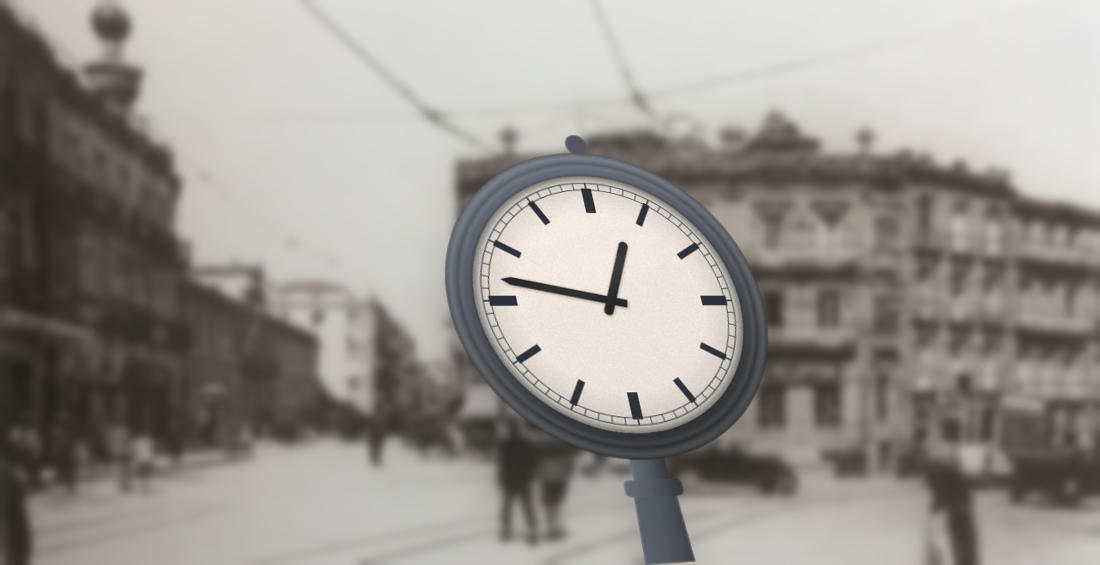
12:47
